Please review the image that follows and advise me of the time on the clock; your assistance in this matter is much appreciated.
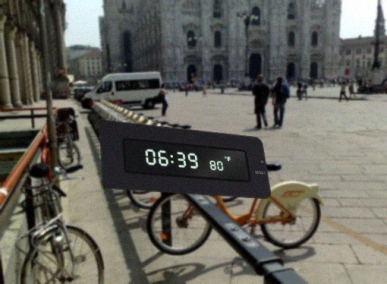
6:39
